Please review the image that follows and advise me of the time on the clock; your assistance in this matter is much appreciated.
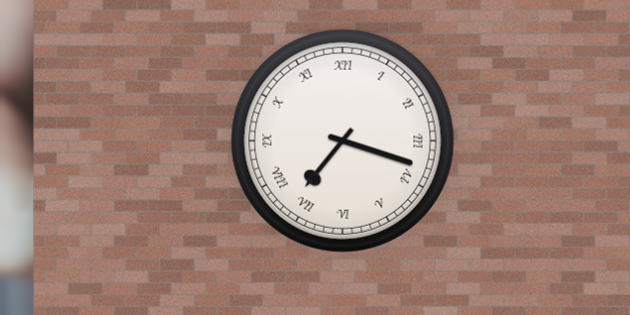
7:18
